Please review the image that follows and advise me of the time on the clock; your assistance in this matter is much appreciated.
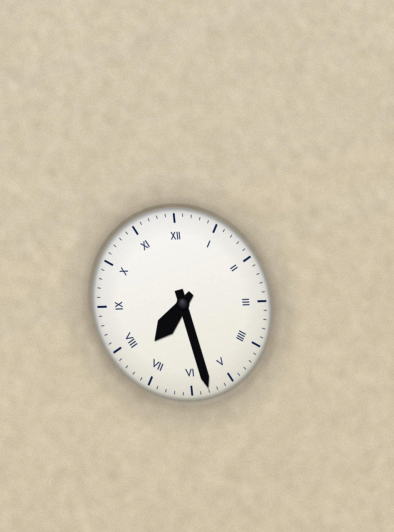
7:28
